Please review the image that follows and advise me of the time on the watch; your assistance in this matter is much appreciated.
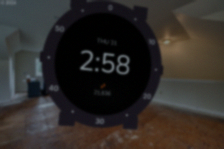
2:58
